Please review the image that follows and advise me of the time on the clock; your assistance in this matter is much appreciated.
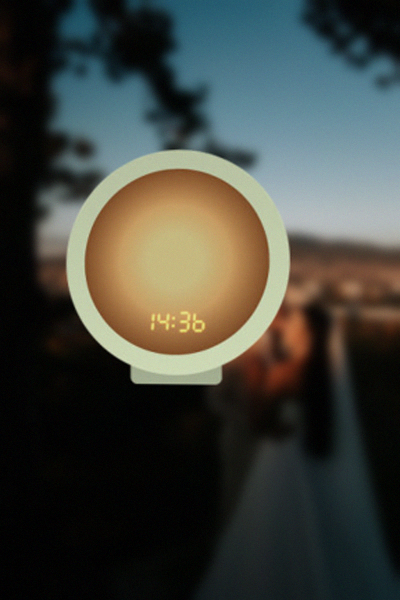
14:36
